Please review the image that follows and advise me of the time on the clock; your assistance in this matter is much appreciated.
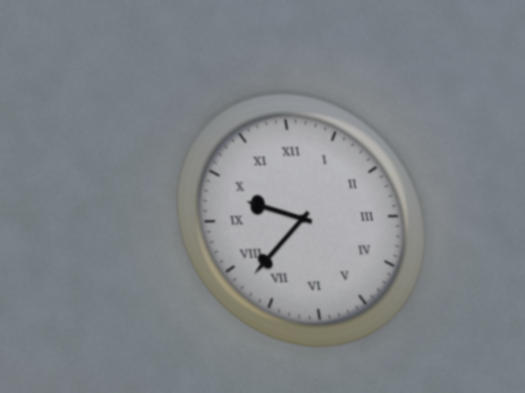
9:38
